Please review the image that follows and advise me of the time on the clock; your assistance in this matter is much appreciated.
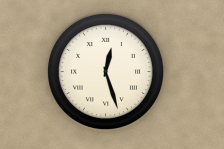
12:27
